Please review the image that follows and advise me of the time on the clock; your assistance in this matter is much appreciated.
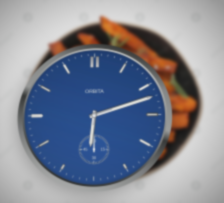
6:12
